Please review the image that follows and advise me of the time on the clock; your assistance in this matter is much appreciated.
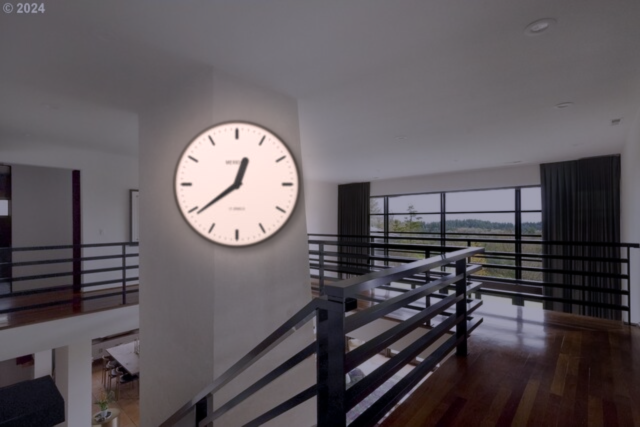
12:39
